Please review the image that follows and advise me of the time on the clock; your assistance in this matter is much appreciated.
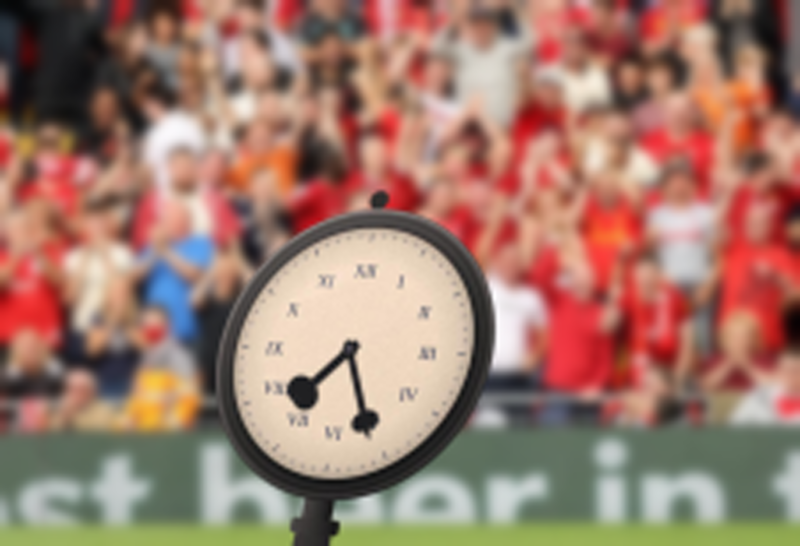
7:26
